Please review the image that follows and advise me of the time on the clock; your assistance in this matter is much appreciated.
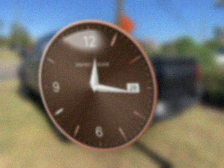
12:16
